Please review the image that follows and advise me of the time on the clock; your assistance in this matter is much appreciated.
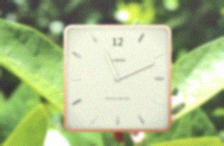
11:11
